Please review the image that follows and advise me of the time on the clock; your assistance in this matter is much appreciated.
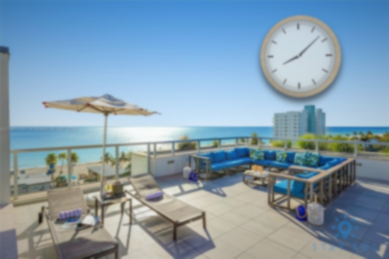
8:08
